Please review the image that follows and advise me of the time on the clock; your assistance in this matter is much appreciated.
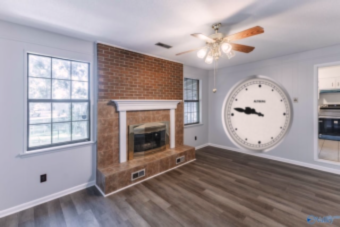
9:47
